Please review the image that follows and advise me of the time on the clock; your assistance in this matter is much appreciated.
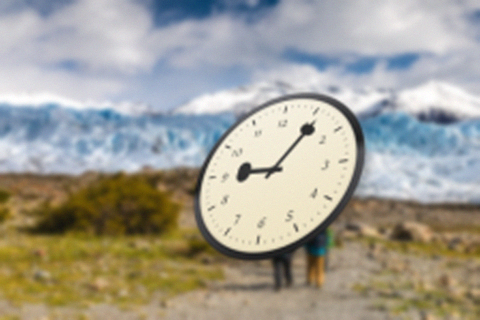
9:06
